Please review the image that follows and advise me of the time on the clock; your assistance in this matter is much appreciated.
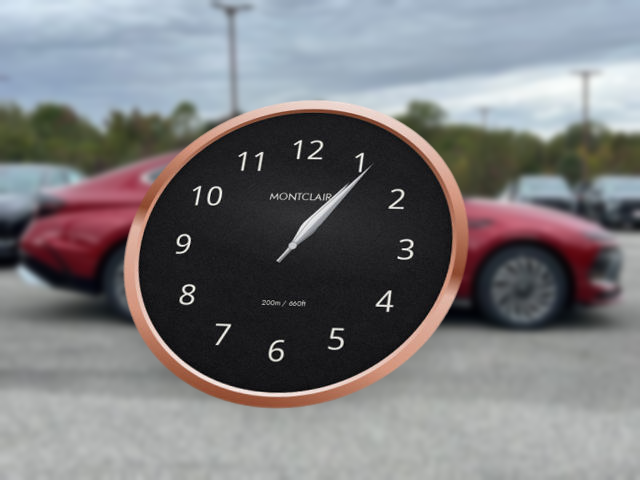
1:06
